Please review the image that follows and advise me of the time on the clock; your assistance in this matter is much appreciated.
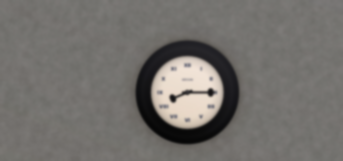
8:15
